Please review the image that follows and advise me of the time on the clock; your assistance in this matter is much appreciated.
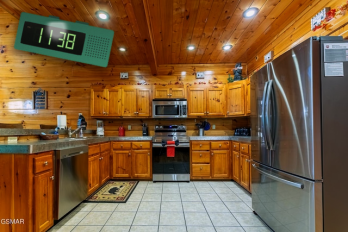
11:38
